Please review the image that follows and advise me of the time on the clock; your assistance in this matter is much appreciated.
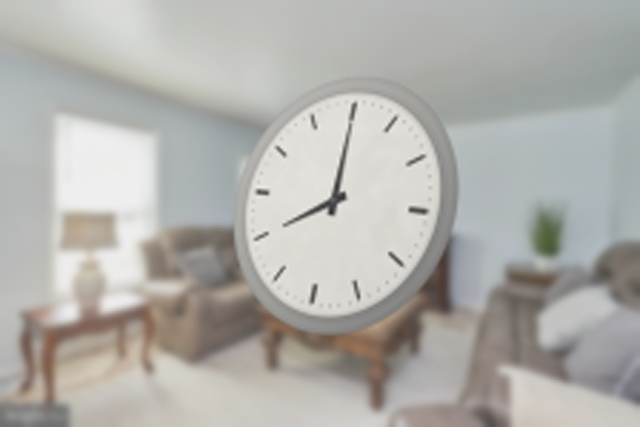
8:00
